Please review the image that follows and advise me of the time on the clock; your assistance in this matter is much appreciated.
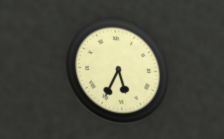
5:35
